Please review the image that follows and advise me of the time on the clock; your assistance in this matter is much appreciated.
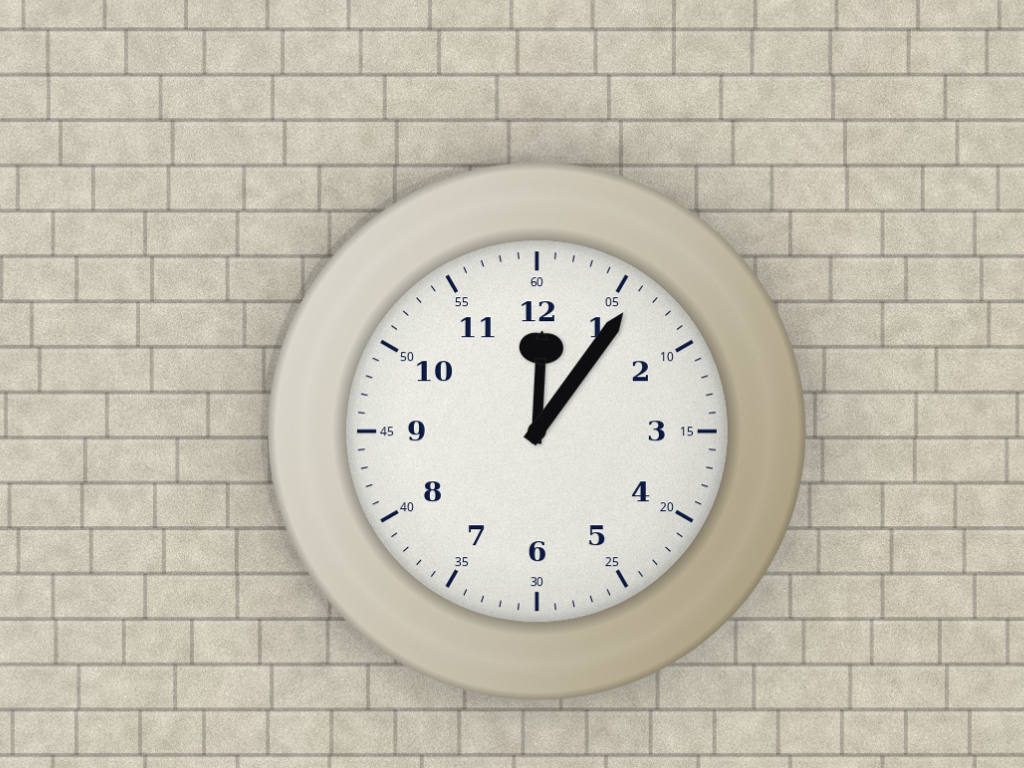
12:06
